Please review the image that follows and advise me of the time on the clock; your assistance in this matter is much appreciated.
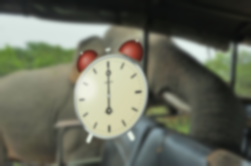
6:00
